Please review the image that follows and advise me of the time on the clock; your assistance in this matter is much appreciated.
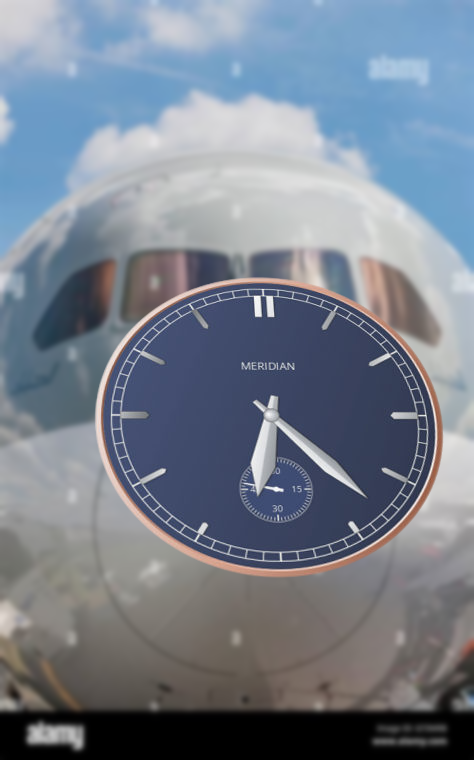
6:22:47
